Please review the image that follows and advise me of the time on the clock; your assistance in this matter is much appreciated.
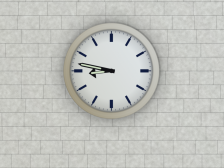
8:47
